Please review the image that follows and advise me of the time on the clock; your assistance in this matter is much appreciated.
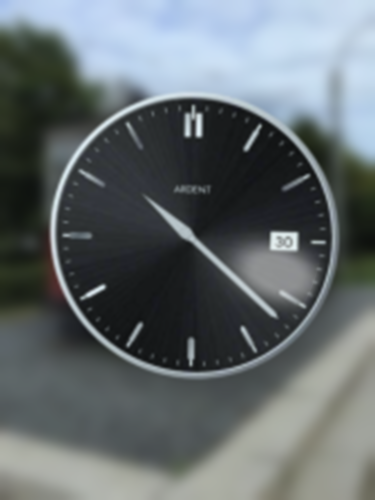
10:22
